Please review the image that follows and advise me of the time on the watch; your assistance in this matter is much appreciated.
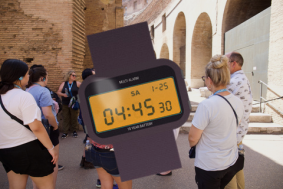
4:45:30
